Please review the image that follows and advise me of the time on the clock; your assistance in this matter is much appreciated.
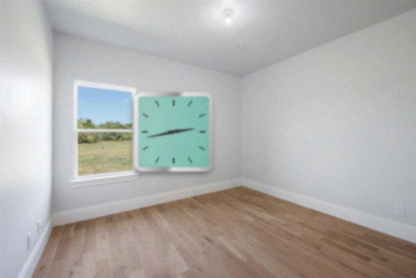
2:43
